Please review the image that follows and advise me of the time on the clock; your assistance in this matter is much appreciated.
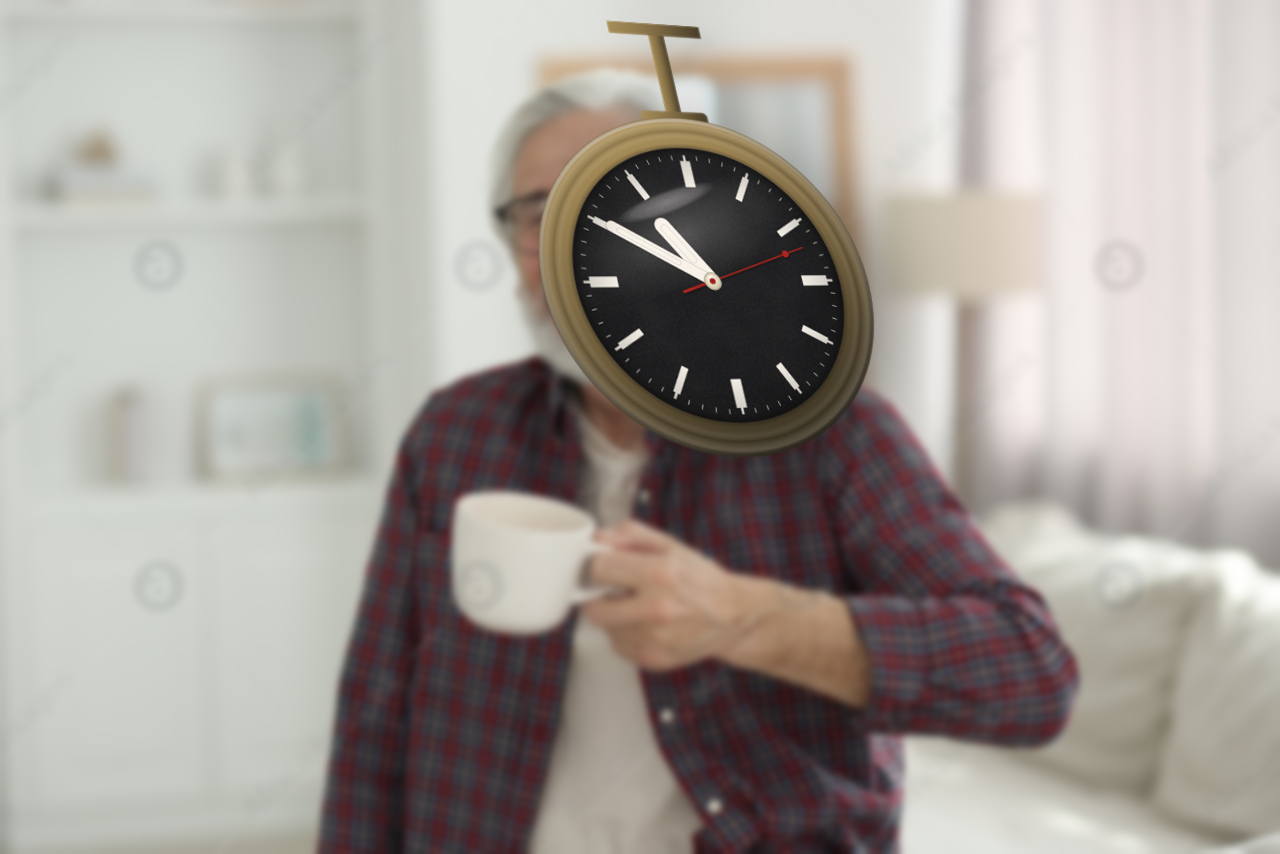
10:50:12
